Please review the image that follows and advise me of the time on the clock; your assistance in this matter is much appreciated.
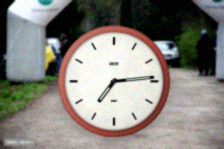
7:14
